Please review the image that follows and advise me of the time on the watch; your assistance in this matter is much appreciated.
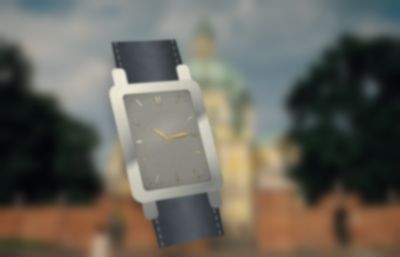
10:14
